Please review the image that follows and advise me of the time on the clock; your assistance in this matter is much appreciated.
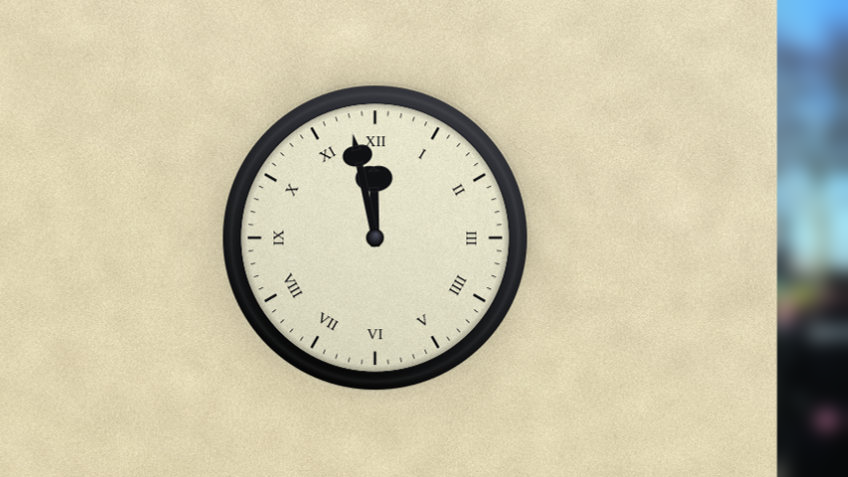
11:58
